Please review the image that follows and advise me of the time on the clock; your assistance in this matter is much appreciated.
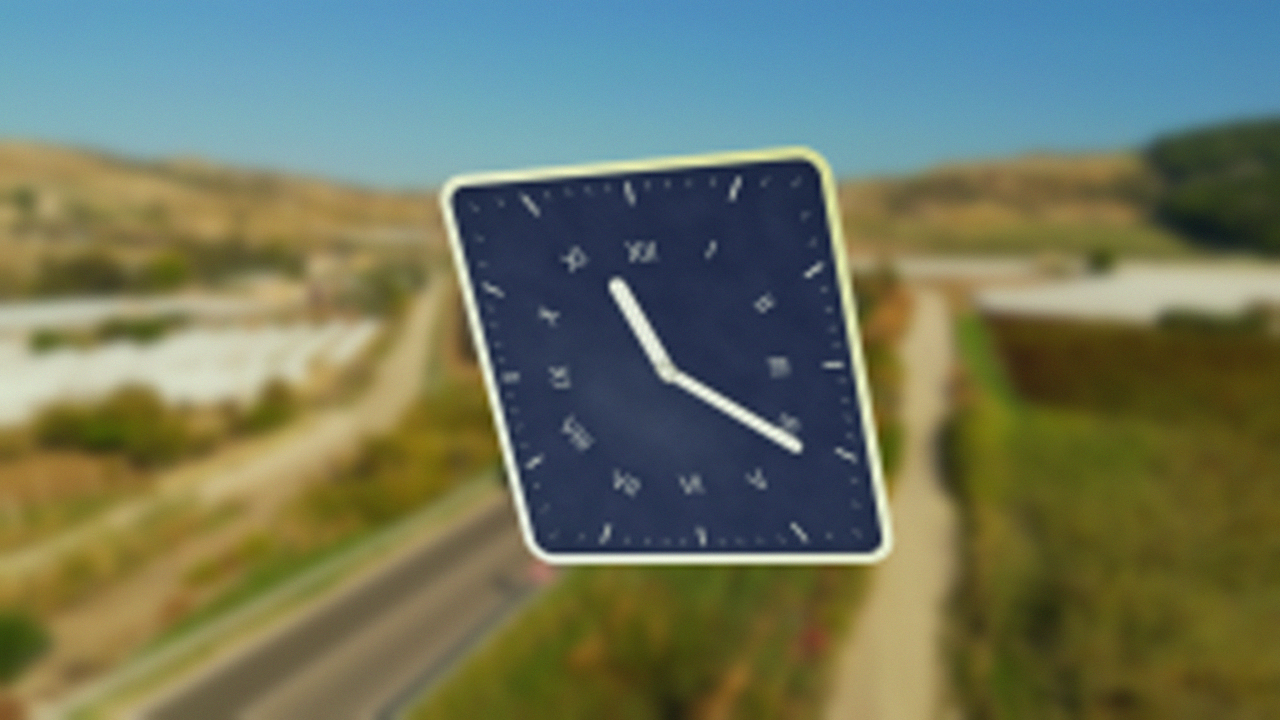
11:21
